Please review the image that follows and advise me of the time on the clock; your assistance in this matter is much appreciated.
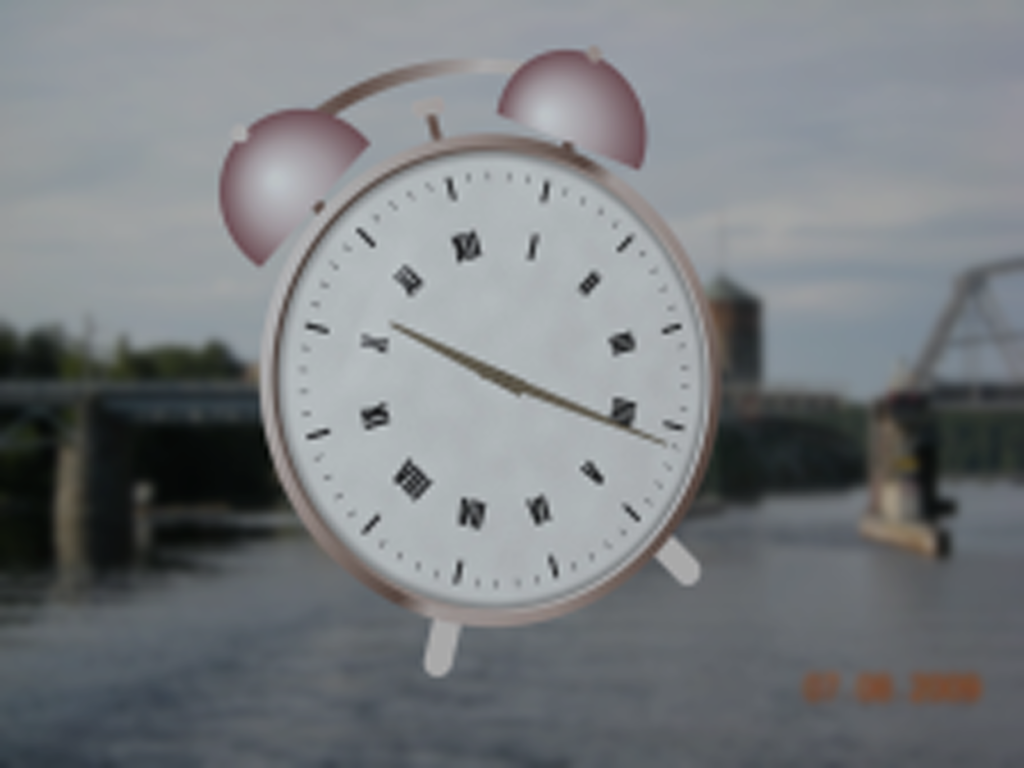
10:21
